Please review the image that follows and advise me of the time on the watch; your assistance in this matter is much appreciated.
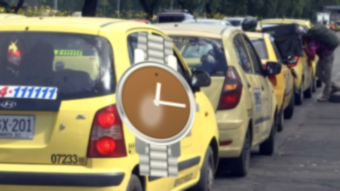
12:15
